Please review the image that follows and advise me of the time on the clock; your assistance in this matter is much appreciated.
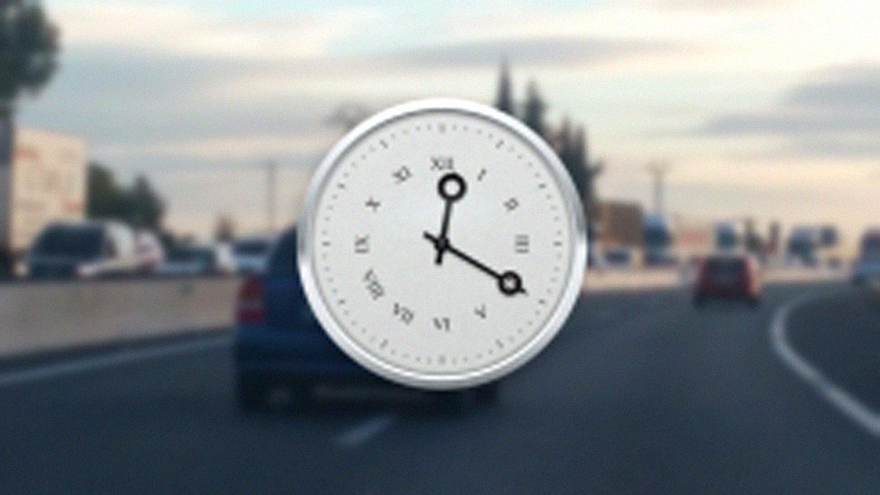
12:20
